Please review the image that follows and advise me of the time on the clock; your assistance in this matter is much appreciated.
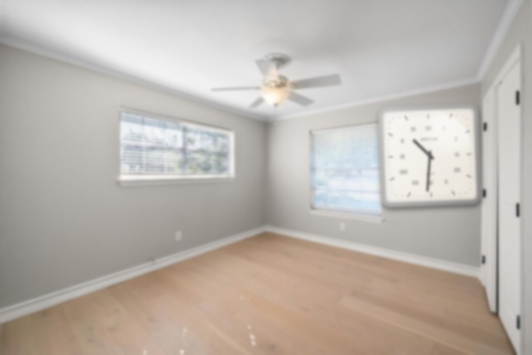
10:31
